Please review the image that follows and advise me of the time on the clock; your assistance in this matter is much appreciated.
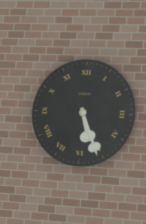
5:26
